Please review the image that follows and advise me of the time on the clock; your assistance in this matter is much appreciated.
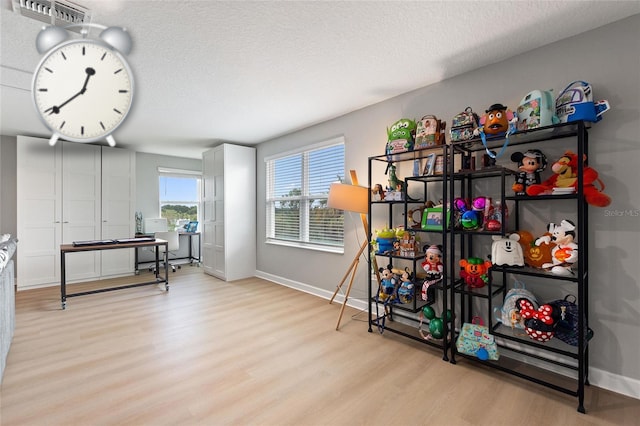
12:39
